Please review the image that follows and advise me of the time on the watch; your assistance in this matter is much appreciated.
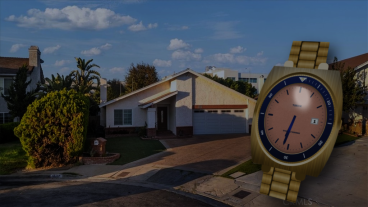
6:32
